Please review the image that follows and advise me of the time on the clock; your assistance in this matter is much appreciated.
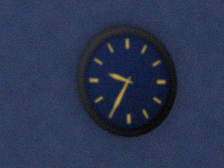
9:35
